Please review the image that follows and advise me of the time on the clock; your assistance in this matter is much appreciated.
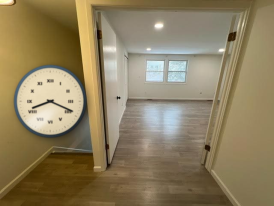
8:19
